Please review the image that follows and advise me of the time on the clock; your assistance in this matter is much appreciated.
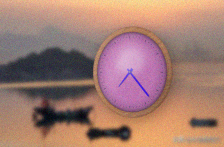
7:23
